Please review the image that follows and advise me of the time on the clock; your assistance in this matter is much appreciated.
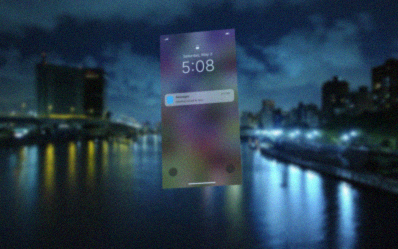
5:08
